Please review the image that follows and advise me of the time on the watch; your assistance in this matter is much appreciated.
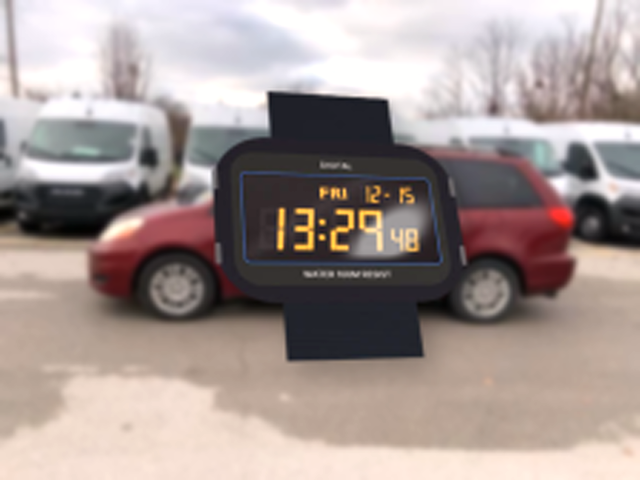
13:29:48
